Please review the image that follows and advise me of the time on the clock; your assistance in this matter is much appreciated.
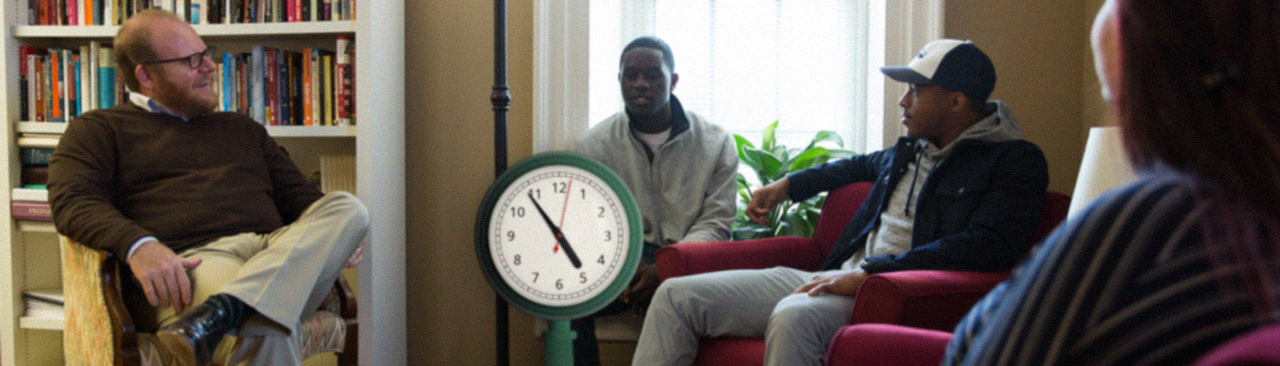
4:54:02
